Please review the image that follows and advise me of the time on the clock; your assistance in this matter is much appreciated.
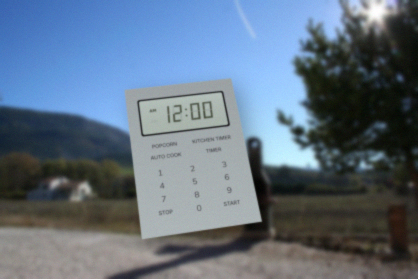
12:00
